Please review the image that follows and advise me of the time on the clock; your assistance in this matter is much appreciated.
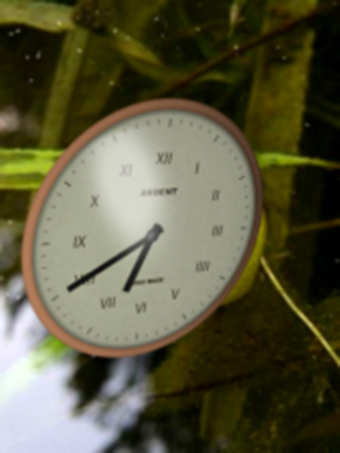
6:40
